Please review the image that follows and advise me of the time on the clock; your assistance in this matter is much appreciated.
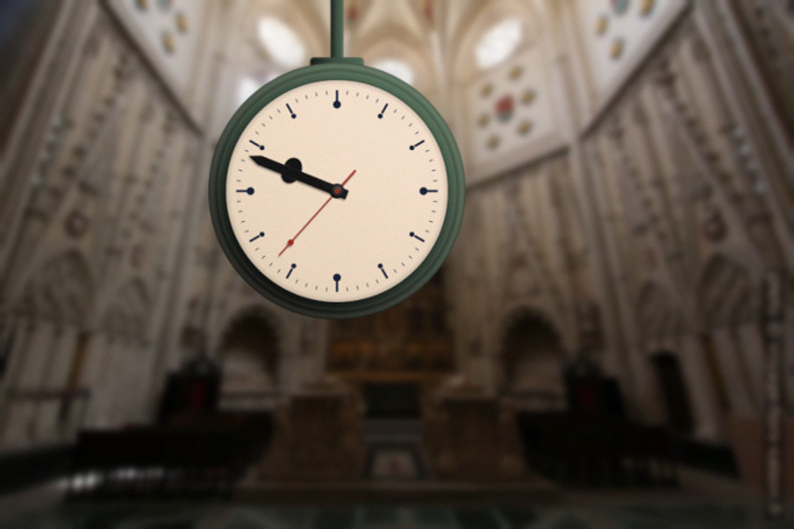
9:48:37
